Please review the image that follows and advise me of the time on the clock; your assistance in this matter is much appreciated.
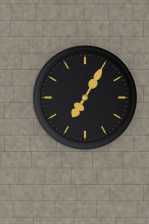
7:05
